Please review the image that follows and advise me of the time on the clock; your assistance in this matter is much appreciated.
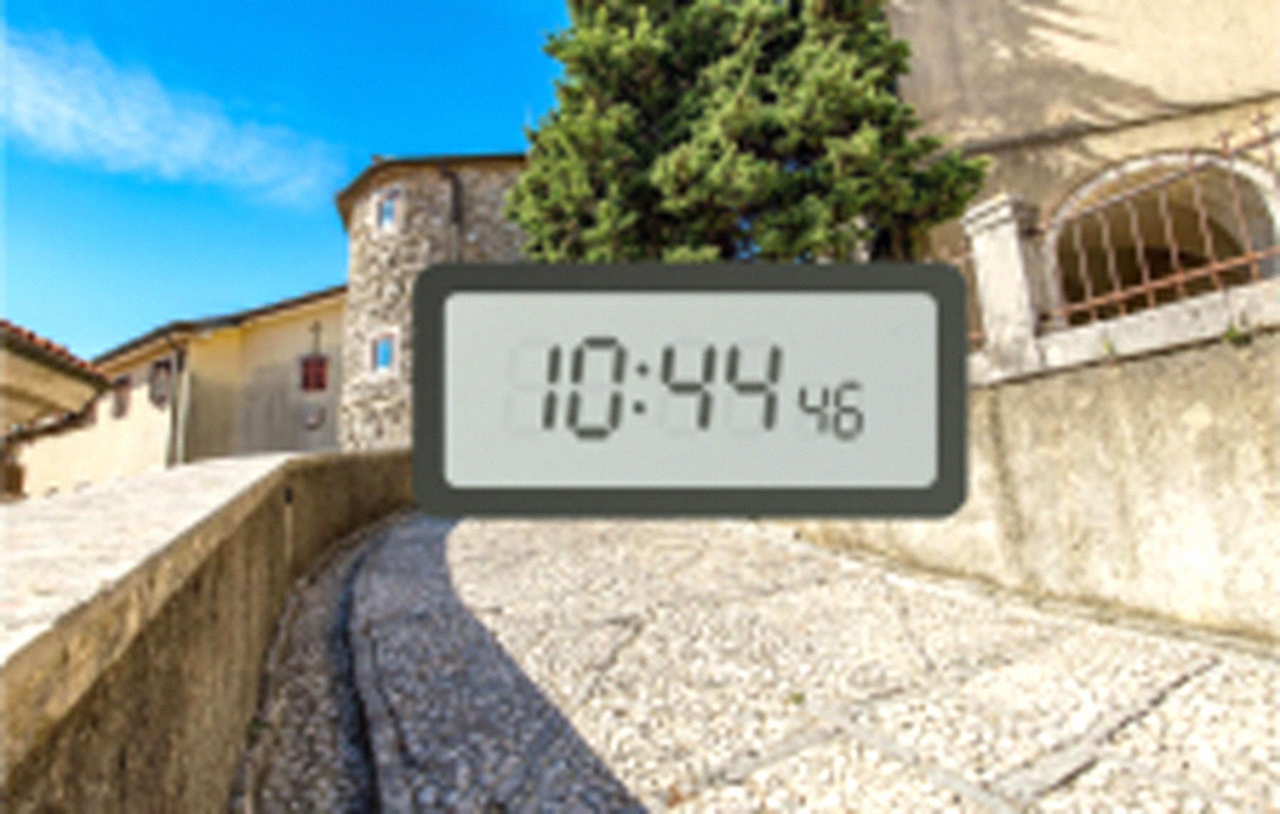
10:44:46
